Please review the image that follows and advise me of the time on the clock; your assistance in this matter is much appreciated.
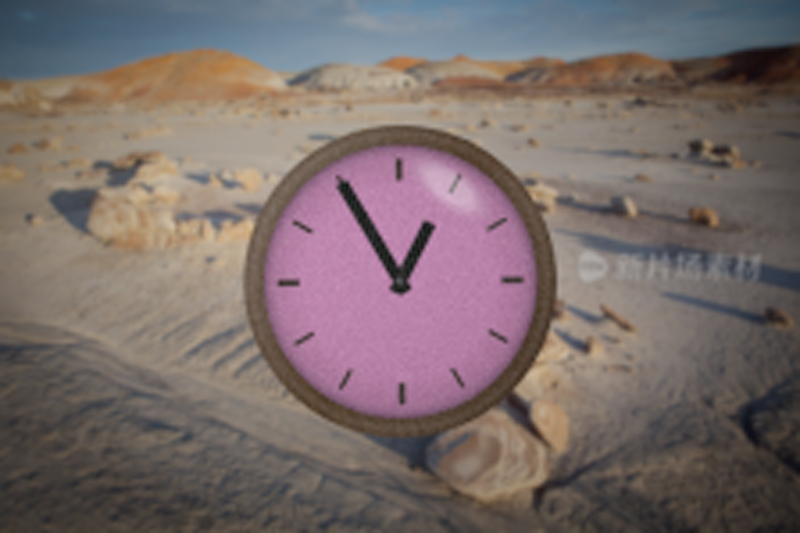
12:55
